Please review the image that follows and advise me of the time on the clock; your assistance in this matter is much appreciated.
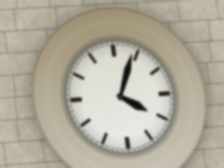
4:04
